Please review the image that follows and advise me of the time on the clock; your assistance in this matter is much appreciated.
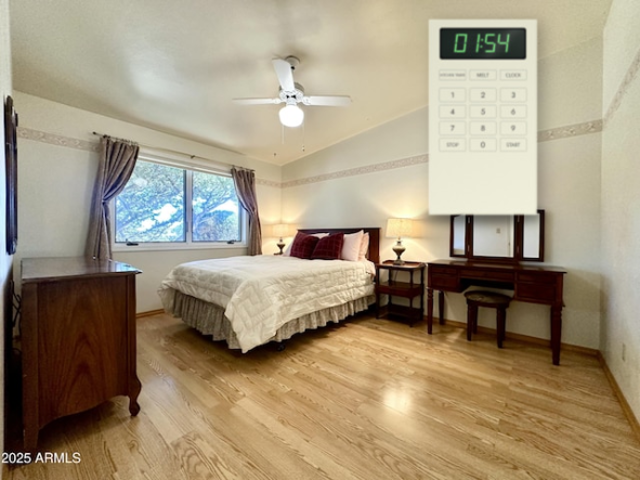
1:54
